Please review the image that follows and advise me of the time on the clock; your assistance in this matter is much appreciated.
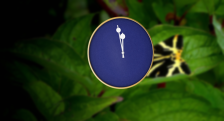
11:58
